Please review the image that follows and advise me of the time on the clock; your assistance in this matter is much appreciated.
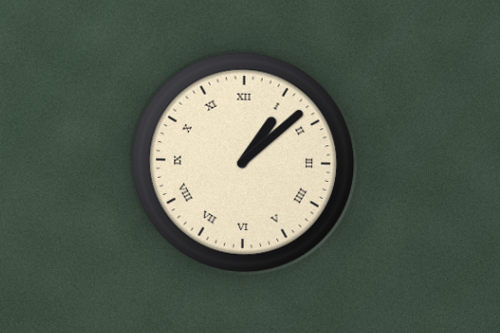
1:08
